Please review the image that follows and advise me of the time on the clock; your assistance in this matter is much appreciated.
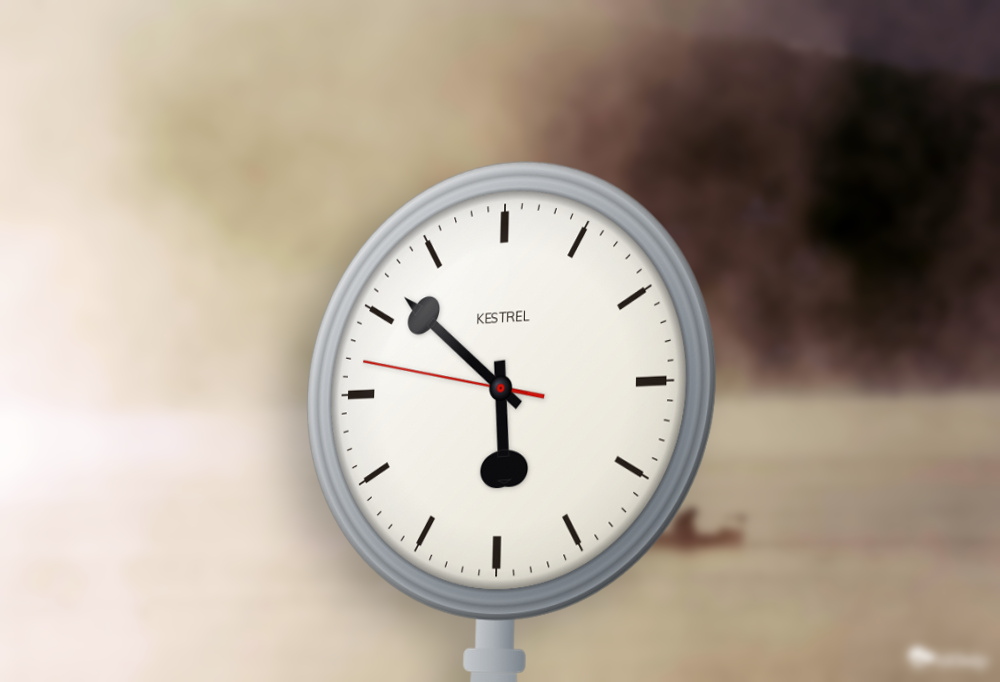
5:51:47
